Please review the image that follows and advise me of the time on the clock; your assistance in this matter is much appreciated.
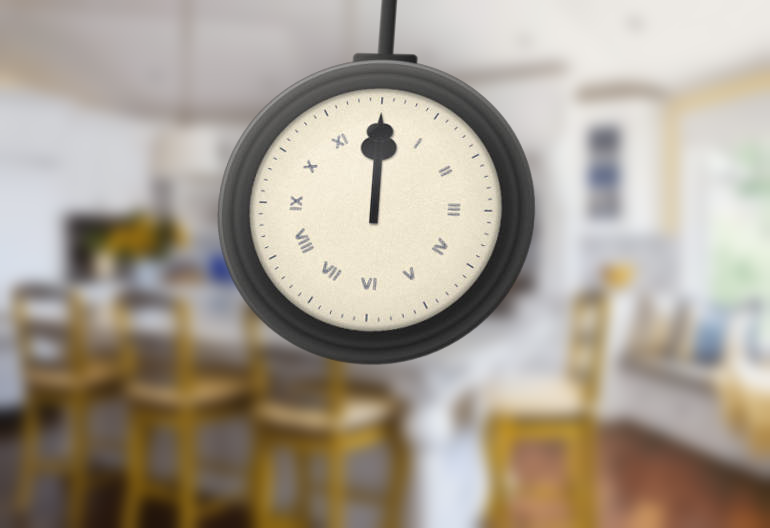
12:00
